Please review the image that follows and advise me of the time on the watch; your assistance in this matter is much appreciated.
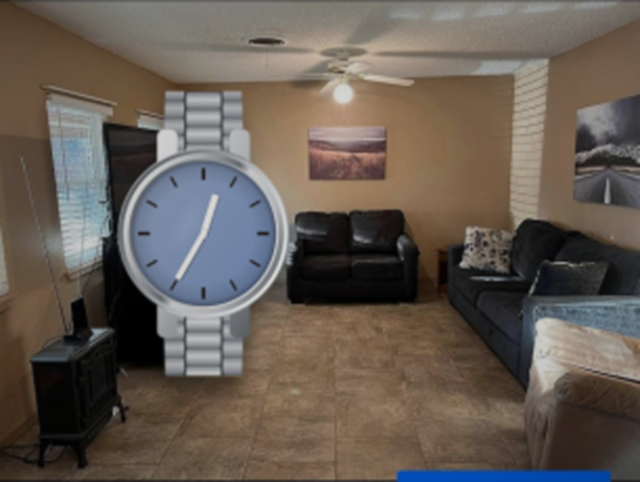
12:35
